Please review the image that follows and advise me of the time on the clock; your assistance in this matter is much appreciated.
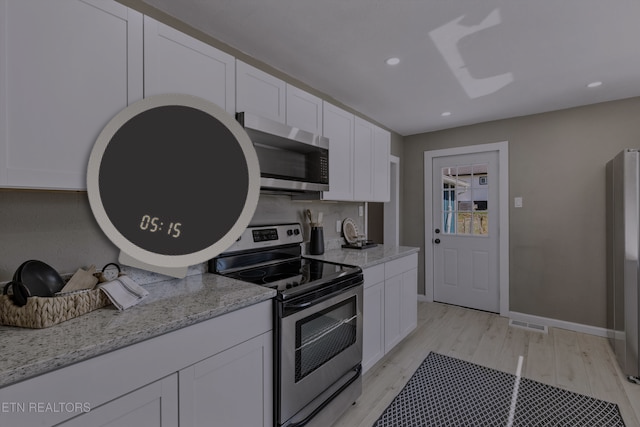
5:15
